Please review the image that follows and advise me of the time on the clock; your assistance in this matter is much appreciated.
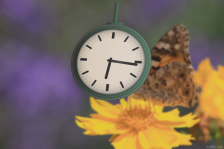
6:16
